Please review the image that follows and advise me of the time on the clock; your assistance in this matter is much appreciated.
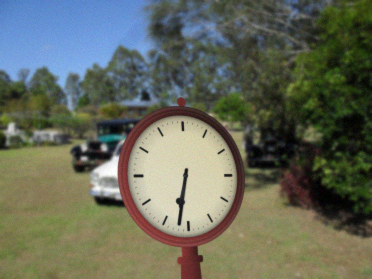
6:32
